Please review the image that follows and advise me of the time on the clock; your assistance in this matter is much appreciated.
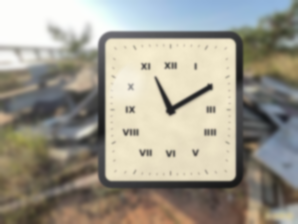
11:10
